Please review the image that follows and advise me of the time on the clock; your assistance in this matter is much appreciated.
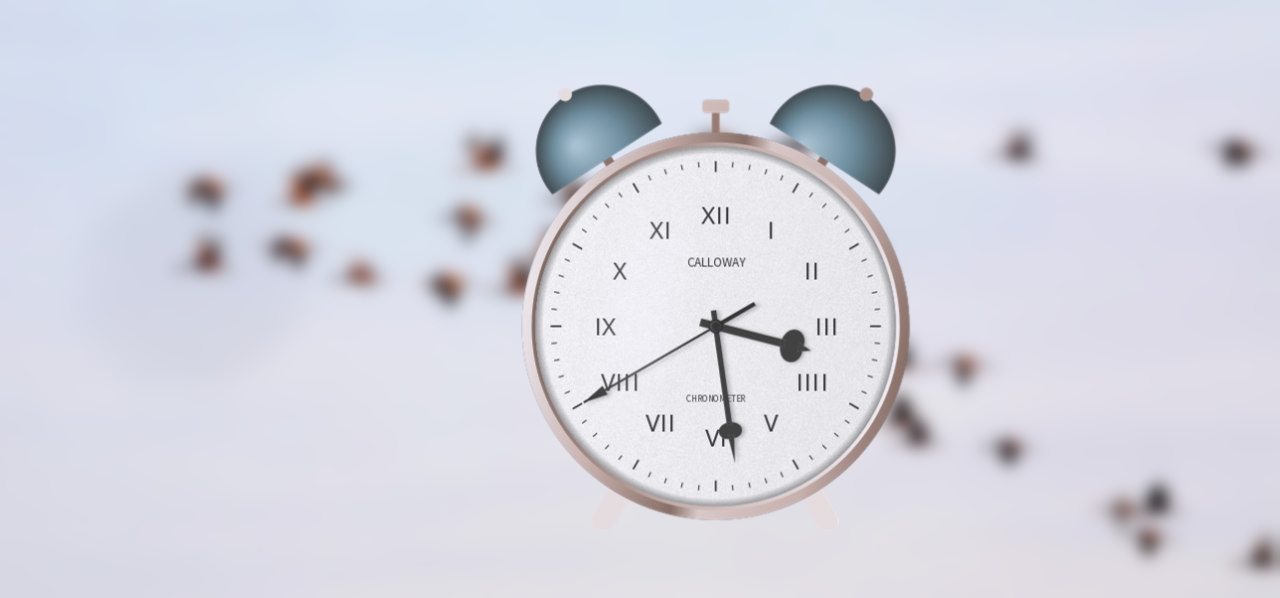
3:28:40
